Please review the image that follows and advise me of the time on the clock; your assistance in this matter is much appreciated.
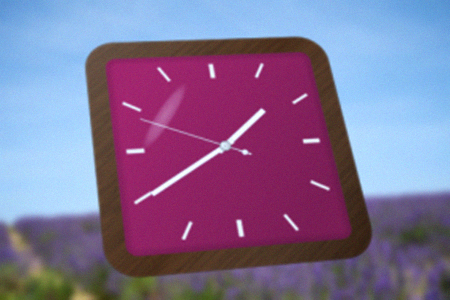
1:39:49
